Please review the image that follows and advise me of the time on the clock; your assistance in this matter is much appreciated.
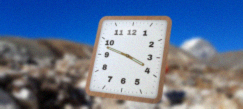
3:48
